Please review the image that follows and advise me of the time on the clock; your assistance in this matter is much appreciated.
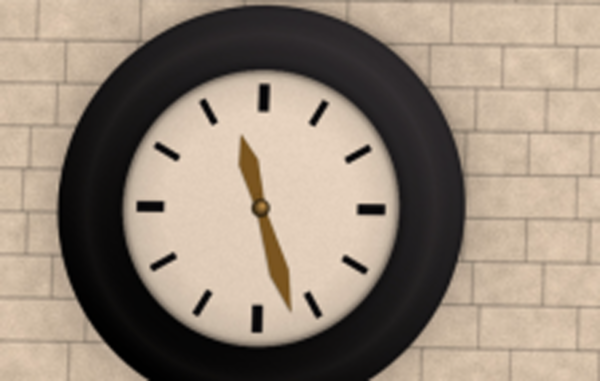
11:27
